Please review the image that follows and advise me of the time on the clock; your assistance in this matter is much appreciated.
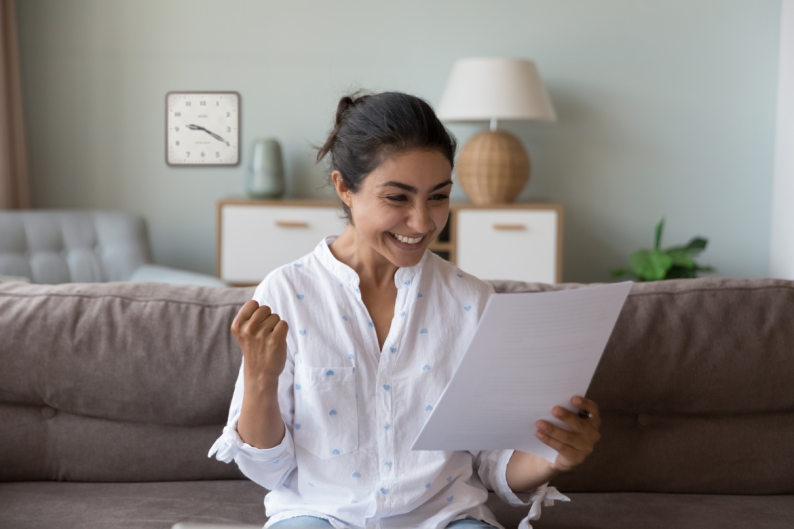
9:20
